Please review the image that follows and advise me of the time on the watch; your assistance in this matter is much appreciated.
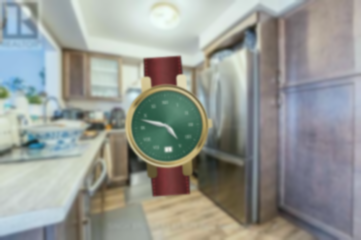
4:48
